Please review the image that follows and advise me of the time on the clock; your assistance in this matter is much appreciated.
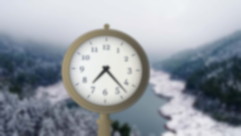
7:23
